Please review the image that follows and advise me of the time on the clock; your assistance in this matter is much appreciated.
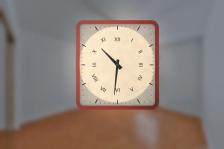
10:31
